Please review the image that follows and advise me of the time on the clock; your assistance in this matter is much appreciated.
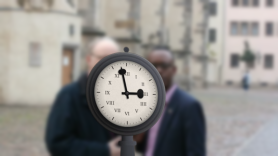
2:58
